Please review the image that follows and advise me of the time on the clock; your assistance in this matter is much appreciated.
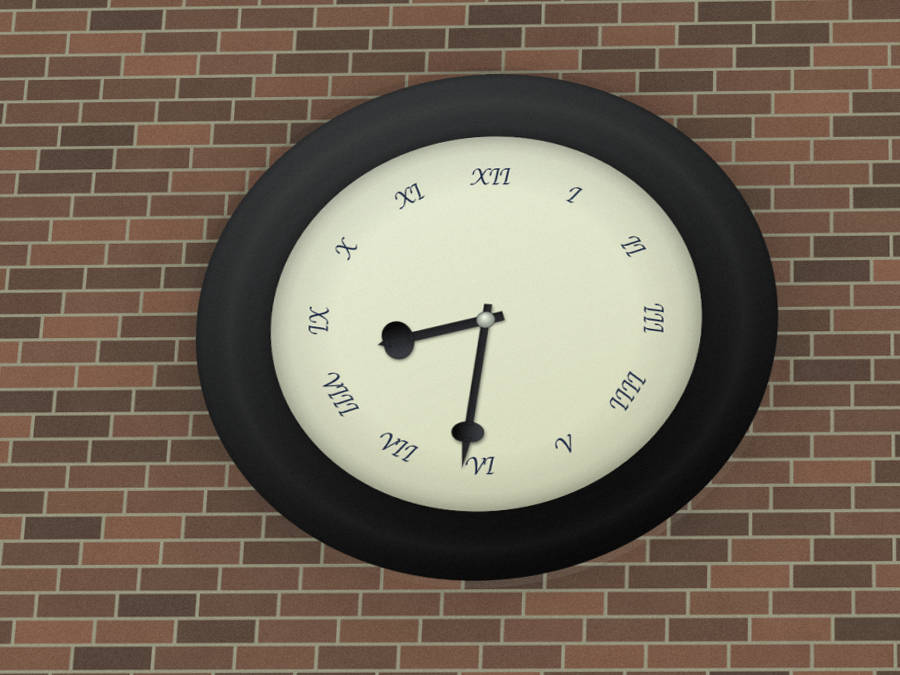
8:31
